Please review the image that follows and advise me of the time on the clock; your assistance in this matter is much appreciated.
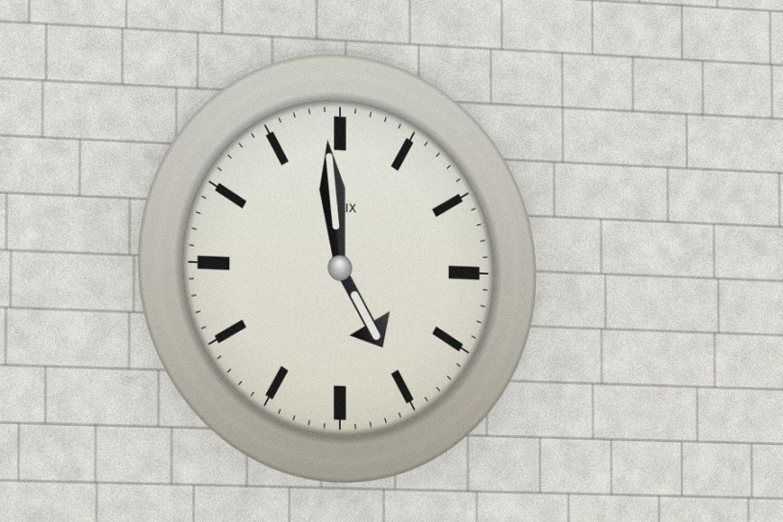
4:59
